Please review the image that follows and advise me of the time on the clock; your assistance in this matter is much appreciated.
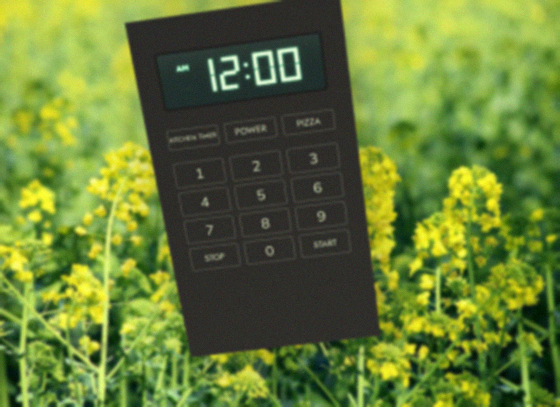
12:00
